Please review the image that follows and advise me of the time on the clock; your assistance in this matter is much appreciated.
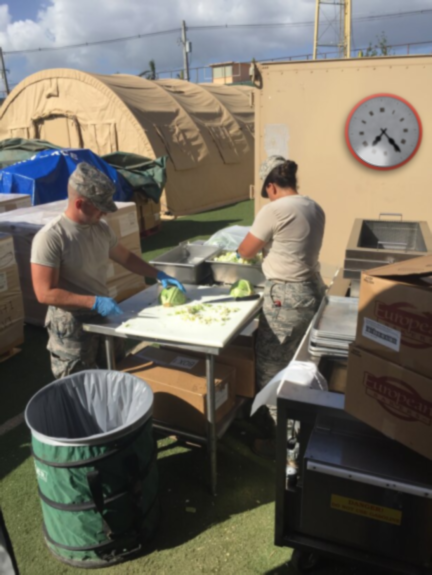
7:24
